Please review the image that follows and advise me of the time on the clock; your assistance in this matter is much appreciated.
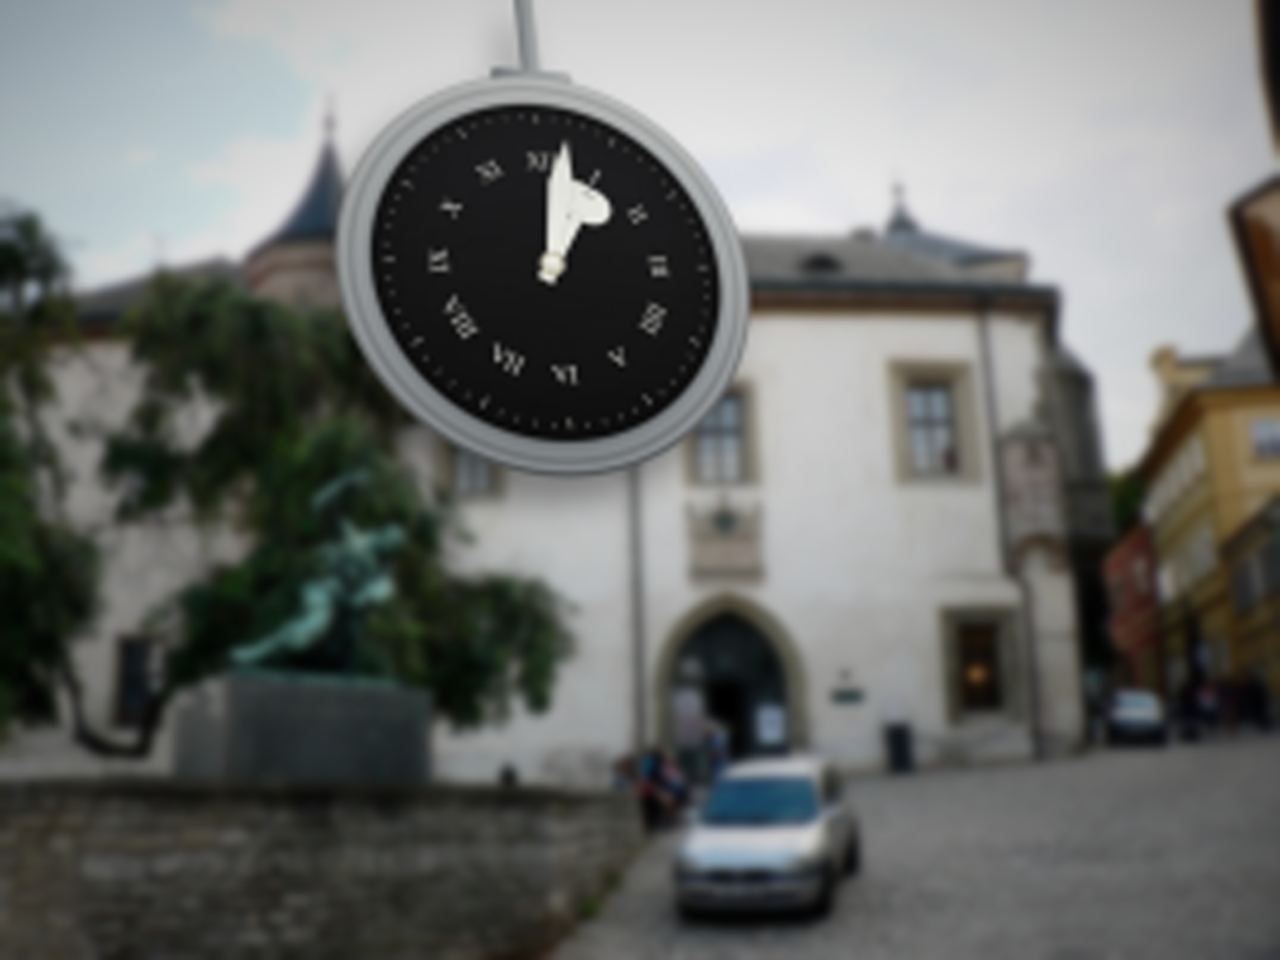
1:02
